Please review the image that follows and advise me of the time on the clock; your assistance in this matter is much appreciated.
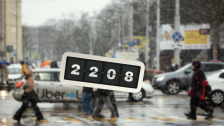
22:08
